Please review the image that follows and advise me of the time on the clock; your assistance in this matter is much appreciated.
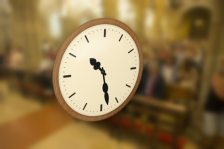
10:28
